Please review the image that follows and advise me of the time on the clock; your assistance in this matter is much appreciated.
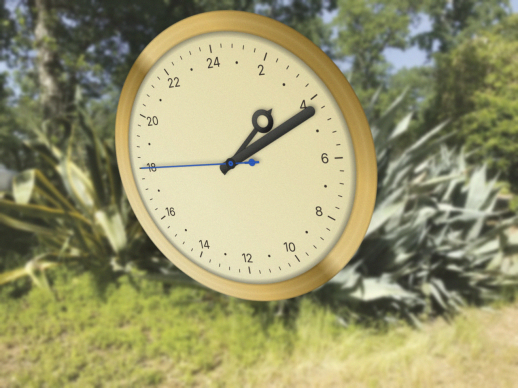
3:10:45
